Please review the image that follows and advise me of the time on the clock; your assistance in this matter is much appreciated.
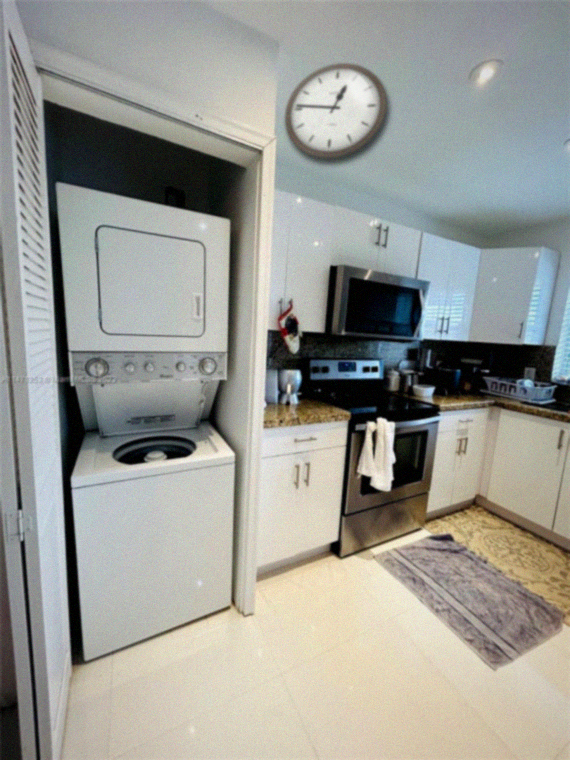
12:46
